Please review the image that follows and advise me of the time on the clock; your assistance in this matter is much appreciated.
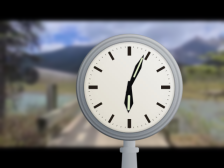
6:04
